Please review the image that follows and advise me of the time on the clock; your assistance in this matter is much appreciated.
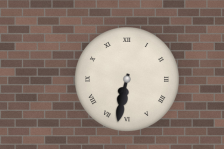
6:32
